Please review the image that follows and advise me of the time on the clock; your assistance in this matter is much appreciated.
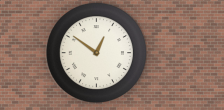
12:51
